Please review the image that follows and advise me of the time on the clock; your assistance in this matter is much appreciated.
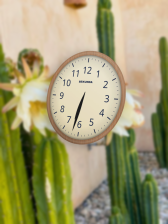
6:32
